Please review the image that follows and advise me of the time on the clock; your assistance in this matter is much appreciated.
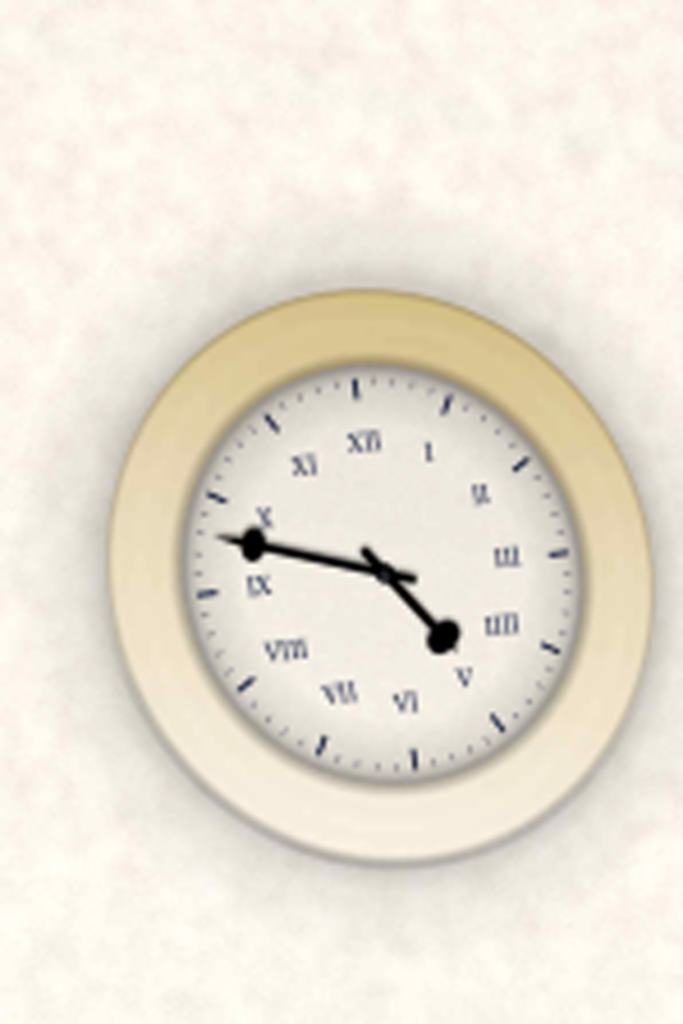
4:48
